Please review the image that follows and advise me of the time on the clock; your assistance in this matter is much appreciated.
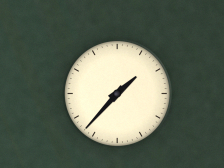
1:37
